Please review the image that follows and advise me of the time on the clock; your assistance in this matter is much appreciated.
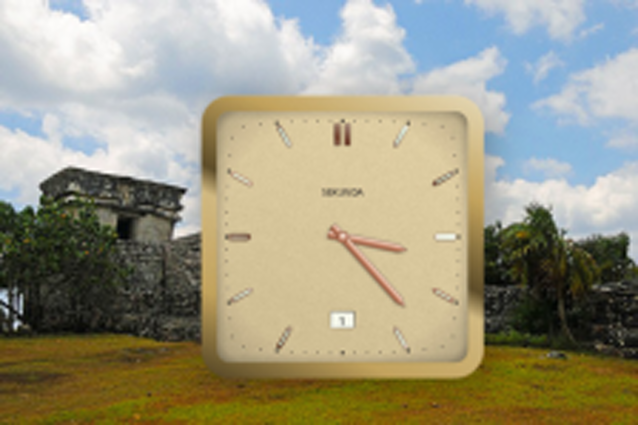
3:23
